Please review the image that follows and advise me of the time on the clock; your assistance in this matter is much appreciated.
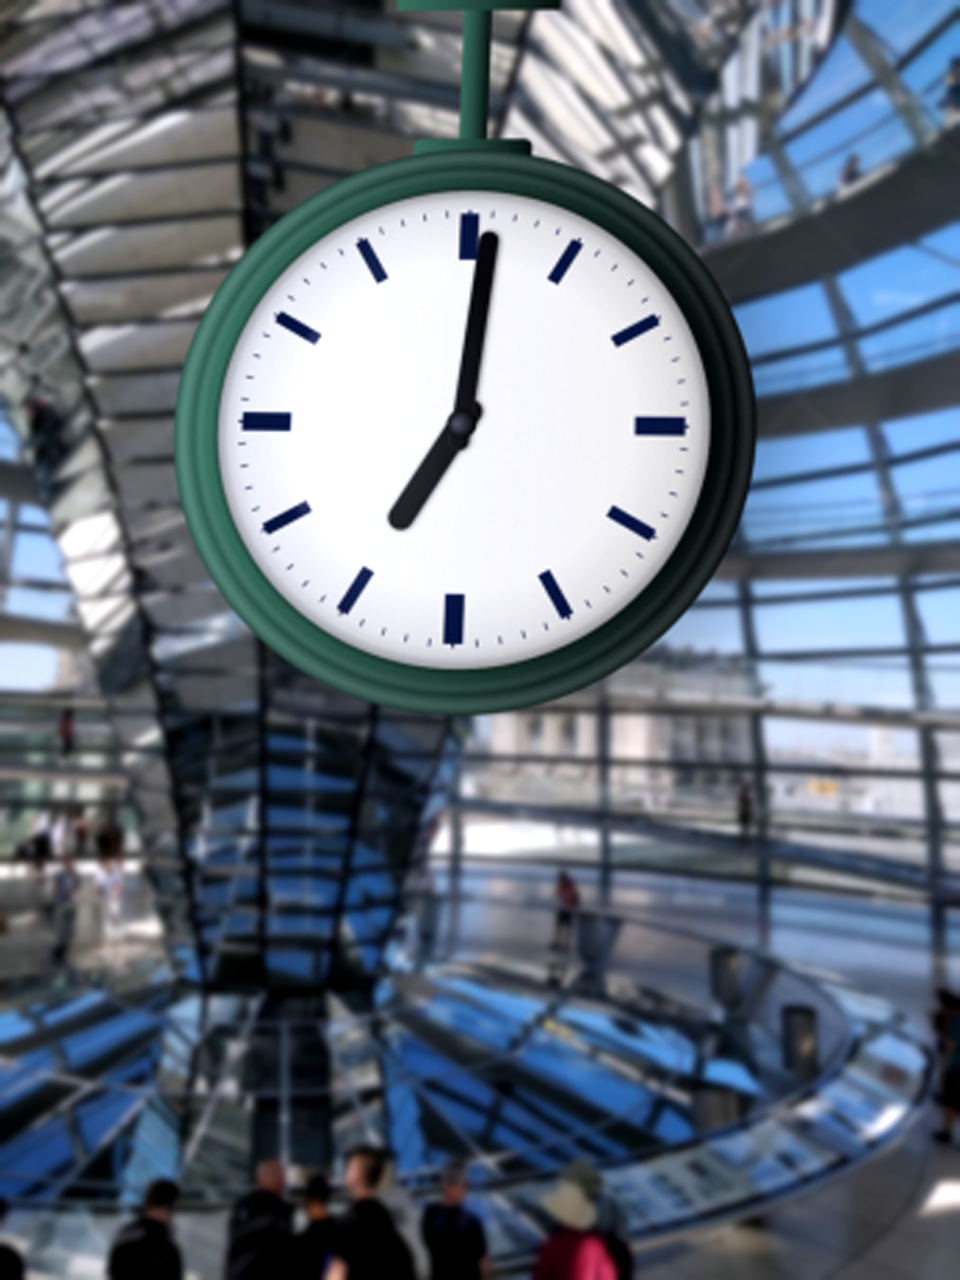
7:01
